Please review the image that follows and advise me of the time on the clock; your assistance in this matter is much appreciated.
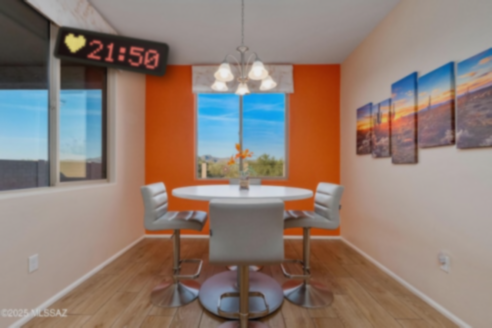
21:50
